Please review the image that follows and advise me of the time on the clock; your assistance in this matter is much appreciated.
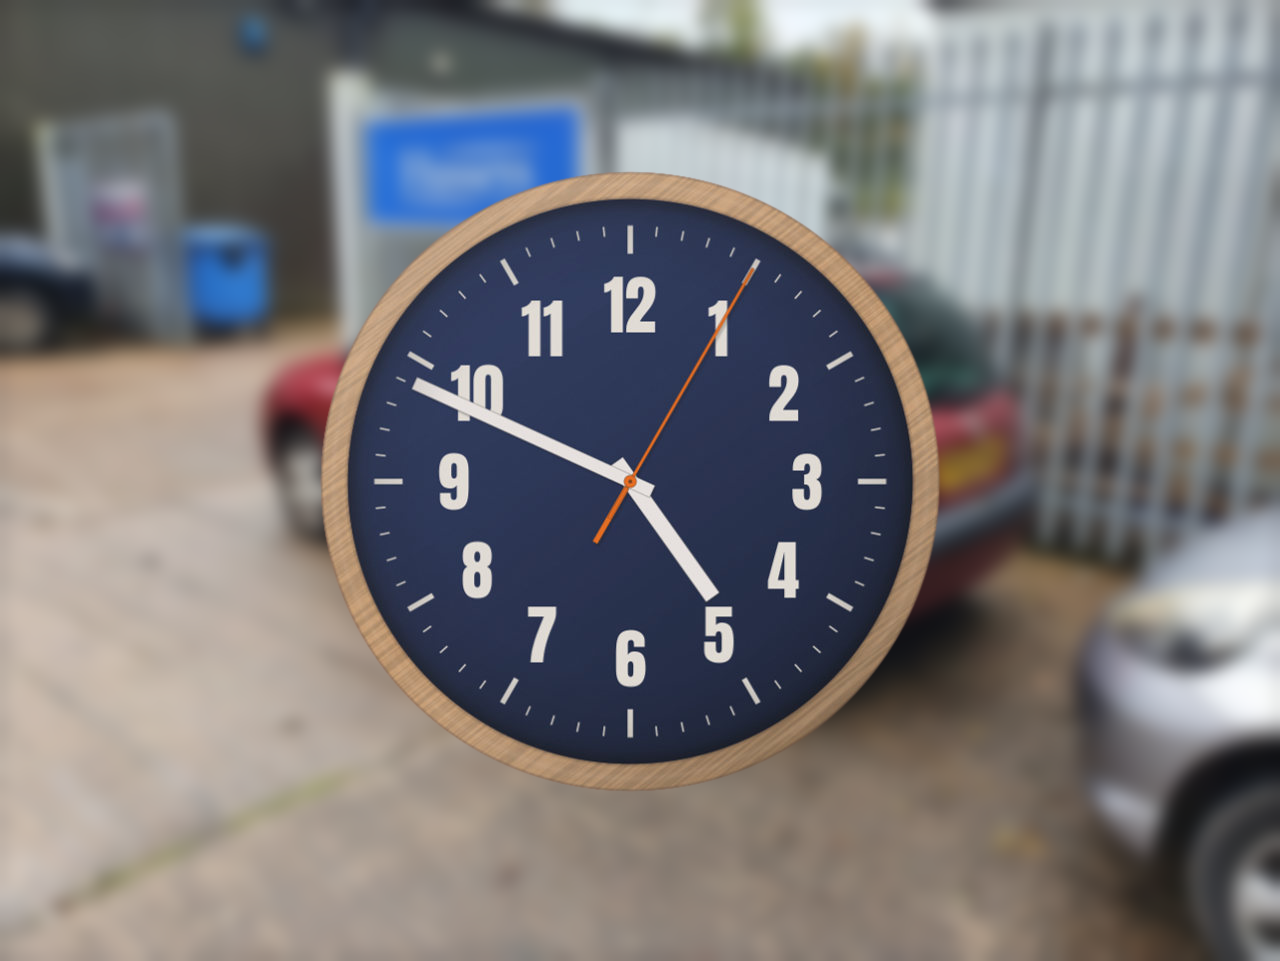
4:49:05
